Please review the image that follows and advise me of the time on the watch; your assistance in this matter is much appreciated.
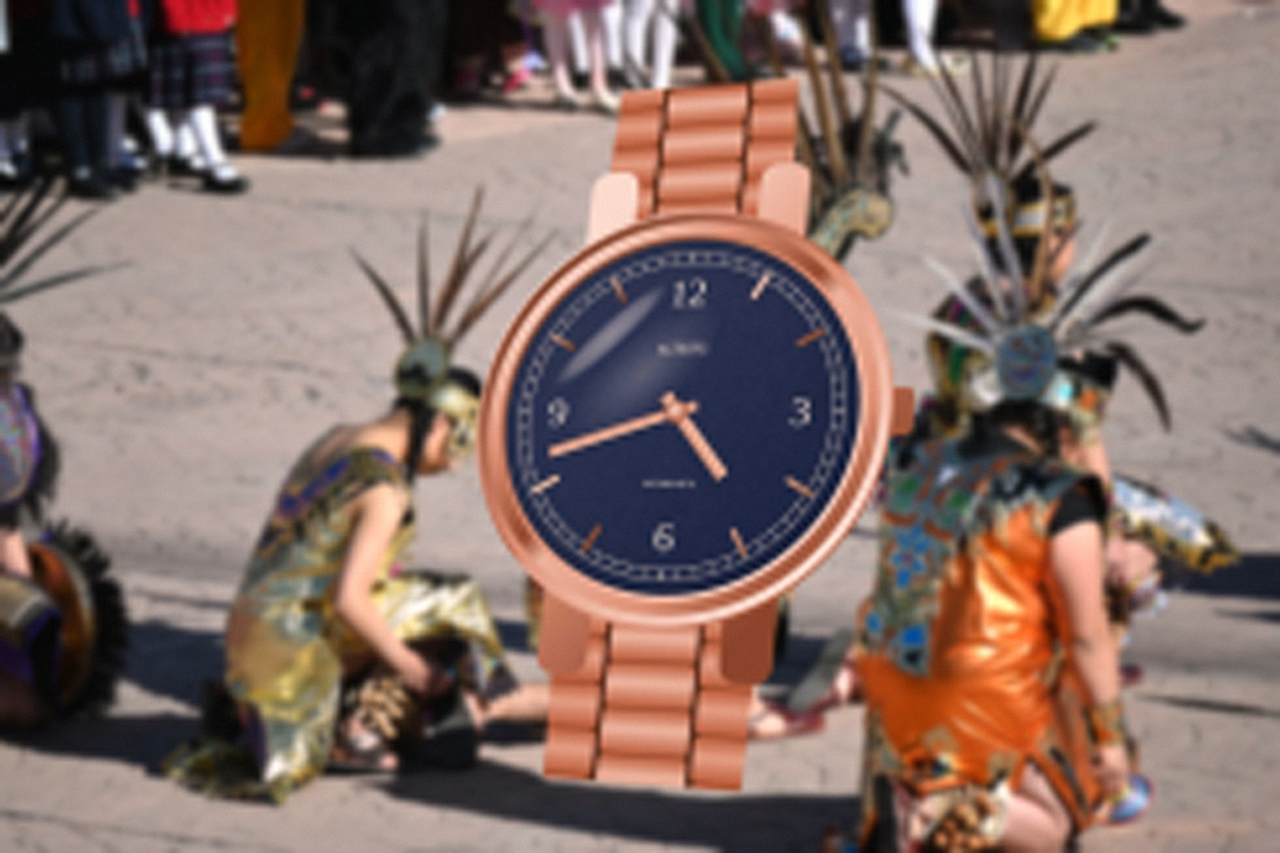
4:42
